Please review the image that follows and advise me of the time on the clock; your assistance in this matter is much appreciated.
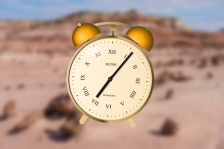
7:06
